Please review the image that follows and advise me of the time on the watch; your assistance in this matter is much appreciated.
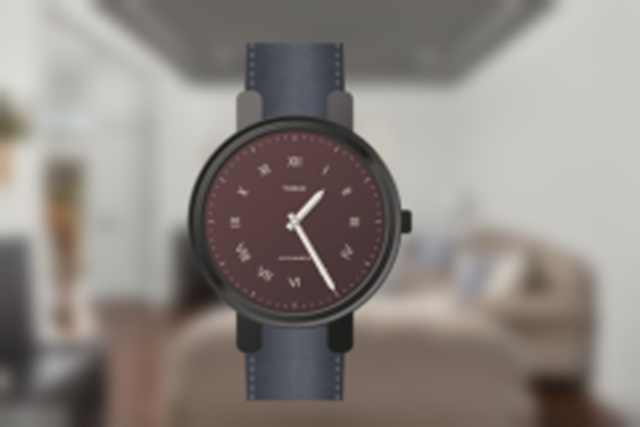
1:25
